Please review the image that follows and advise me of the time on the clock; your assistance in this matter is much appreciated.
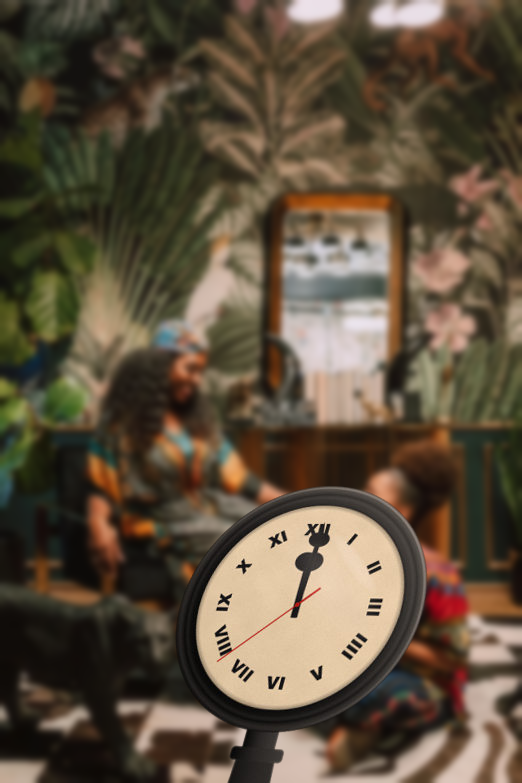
12:00:38
